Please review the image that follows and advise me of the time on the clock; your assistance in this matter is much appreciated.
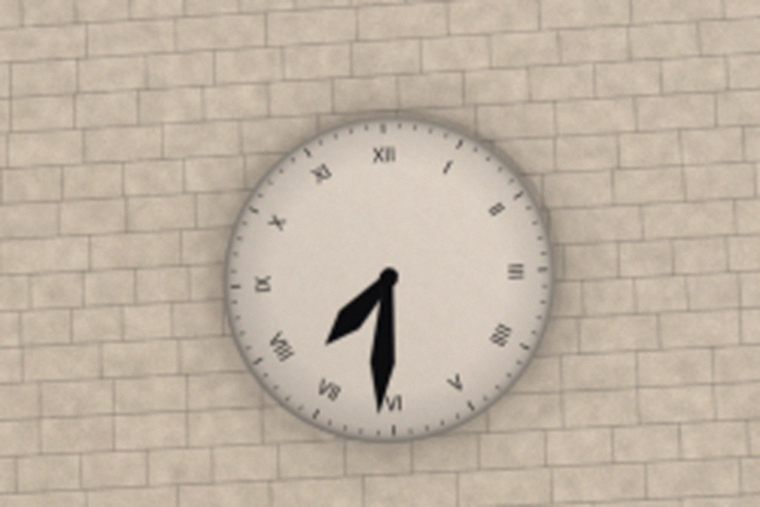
7:31
